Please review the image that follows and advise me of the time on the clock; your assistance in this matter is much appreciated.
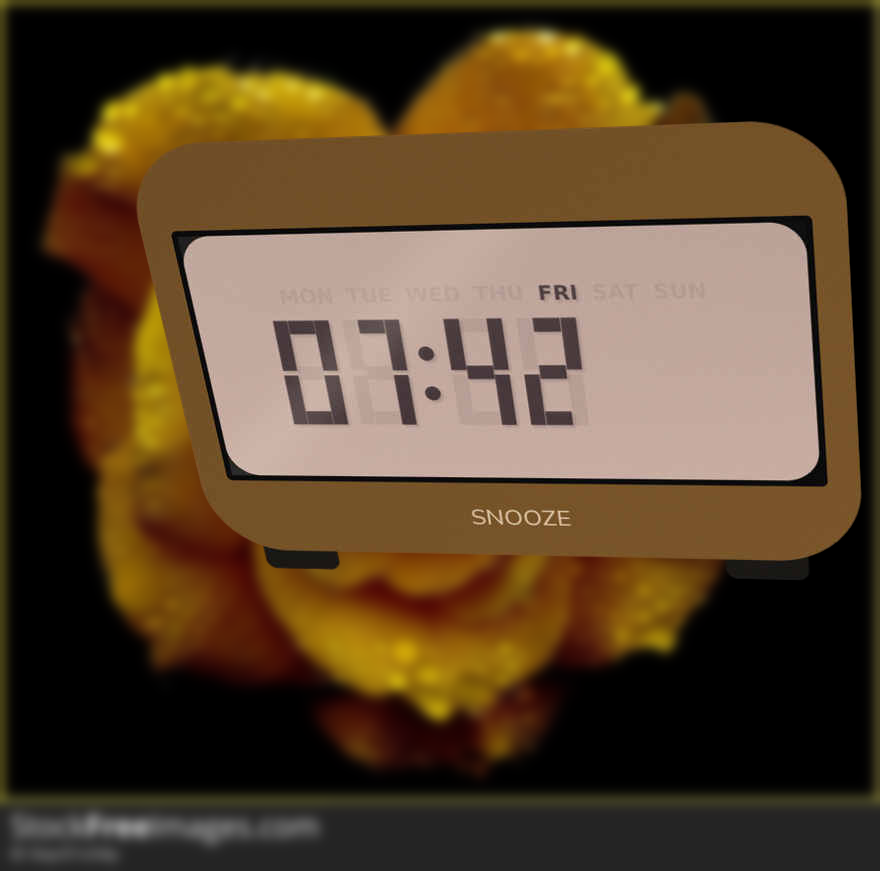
7:42
